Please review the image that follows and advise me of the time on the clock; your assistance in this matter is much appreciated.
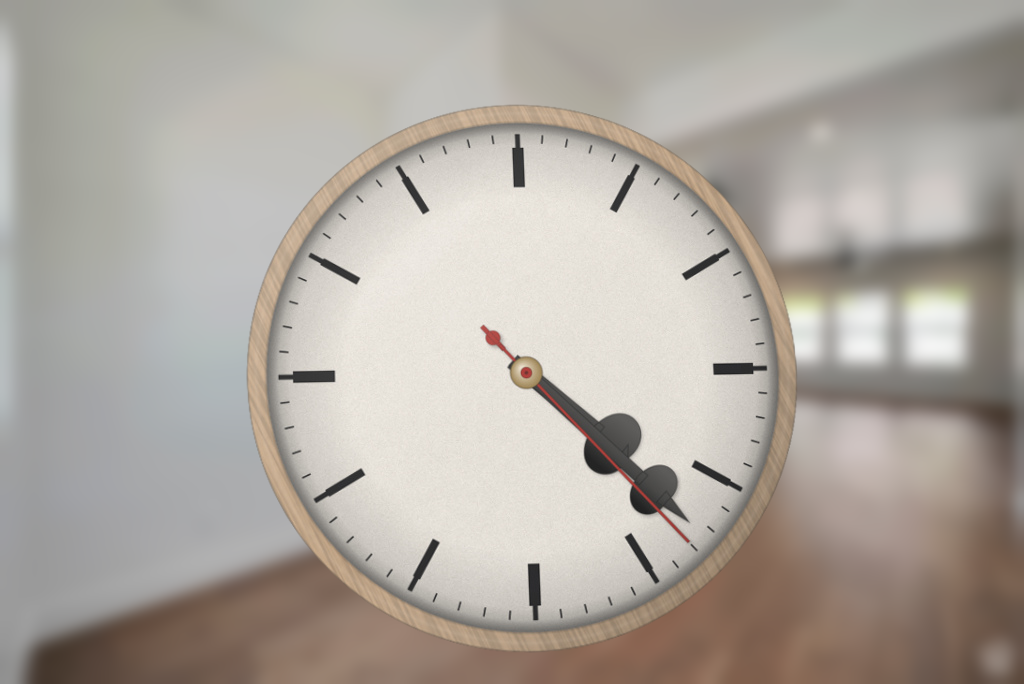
4:22:23
